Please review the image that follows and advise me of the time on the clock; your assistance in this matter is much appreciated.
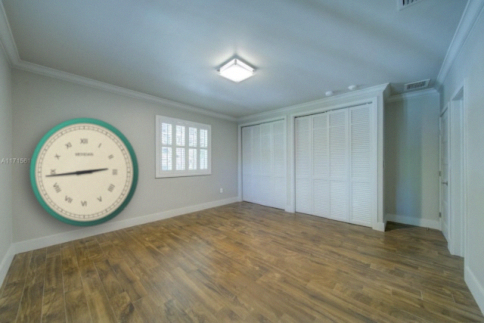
2:44
